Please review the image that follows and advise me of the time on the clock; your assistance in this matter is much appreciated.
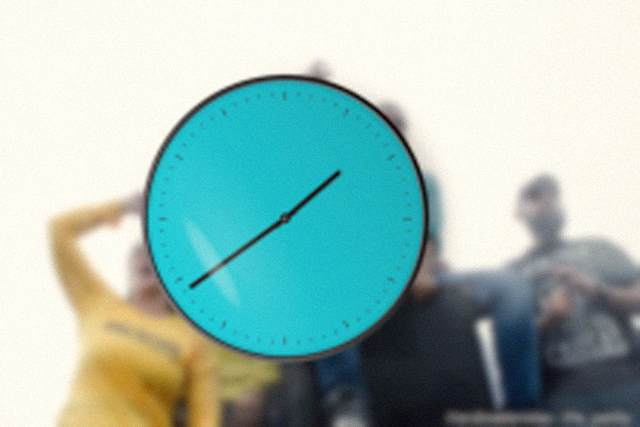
1:39
